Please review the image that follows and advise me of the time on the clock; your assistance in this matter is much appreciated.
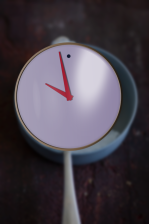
9:58
